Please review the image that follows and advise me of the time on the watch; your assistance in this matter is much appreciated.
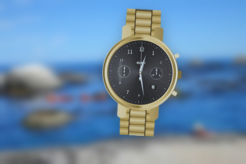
12:28
